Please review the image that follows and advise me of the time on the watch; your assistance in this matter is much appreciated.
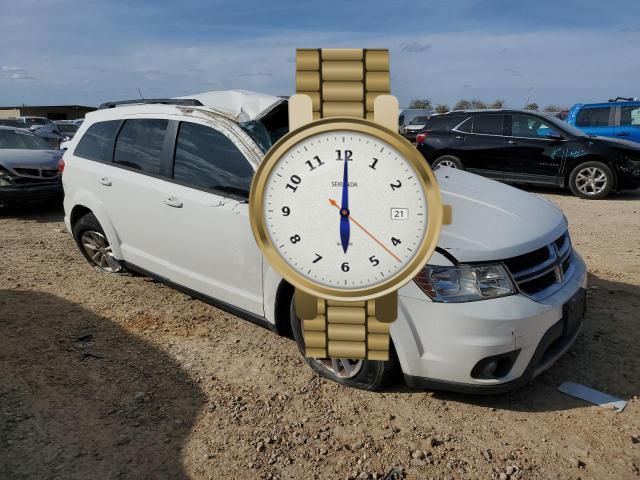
6:00:22
